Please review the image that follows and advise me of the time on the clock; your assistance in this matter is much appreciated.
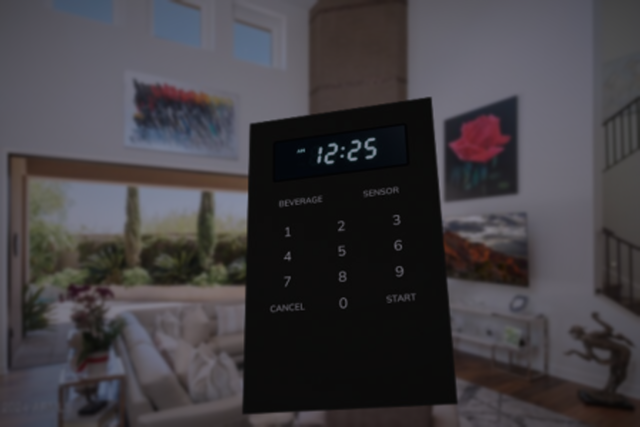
12:25
